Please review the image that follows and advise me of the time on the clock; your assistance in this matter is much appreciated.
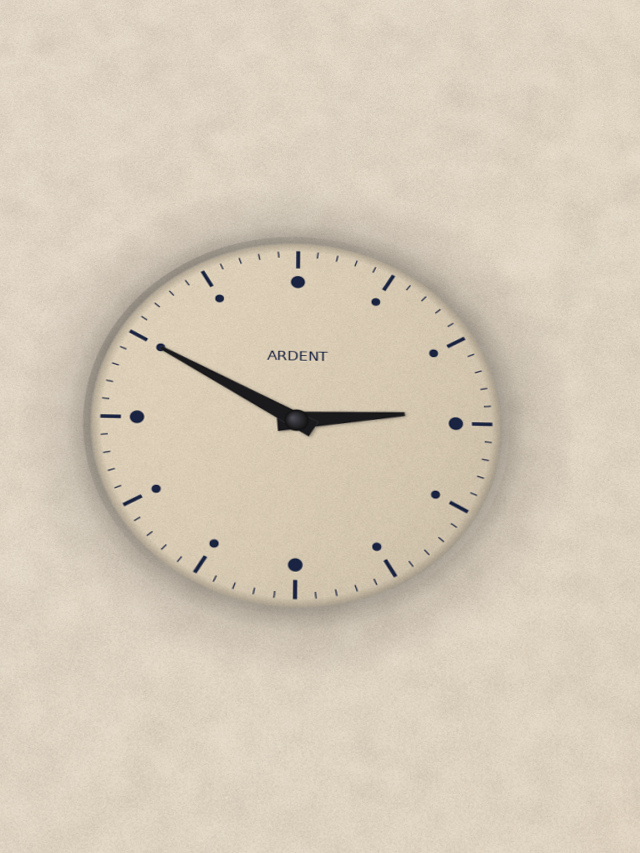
2:50
